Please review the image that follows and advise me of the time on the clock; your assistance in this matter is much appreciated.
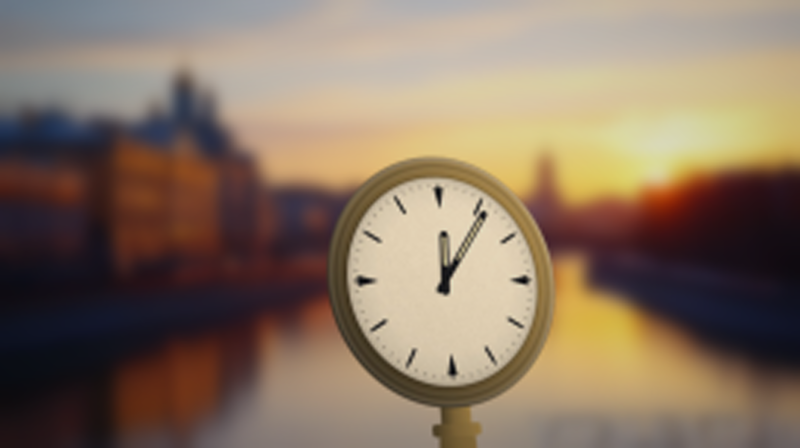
12:06
